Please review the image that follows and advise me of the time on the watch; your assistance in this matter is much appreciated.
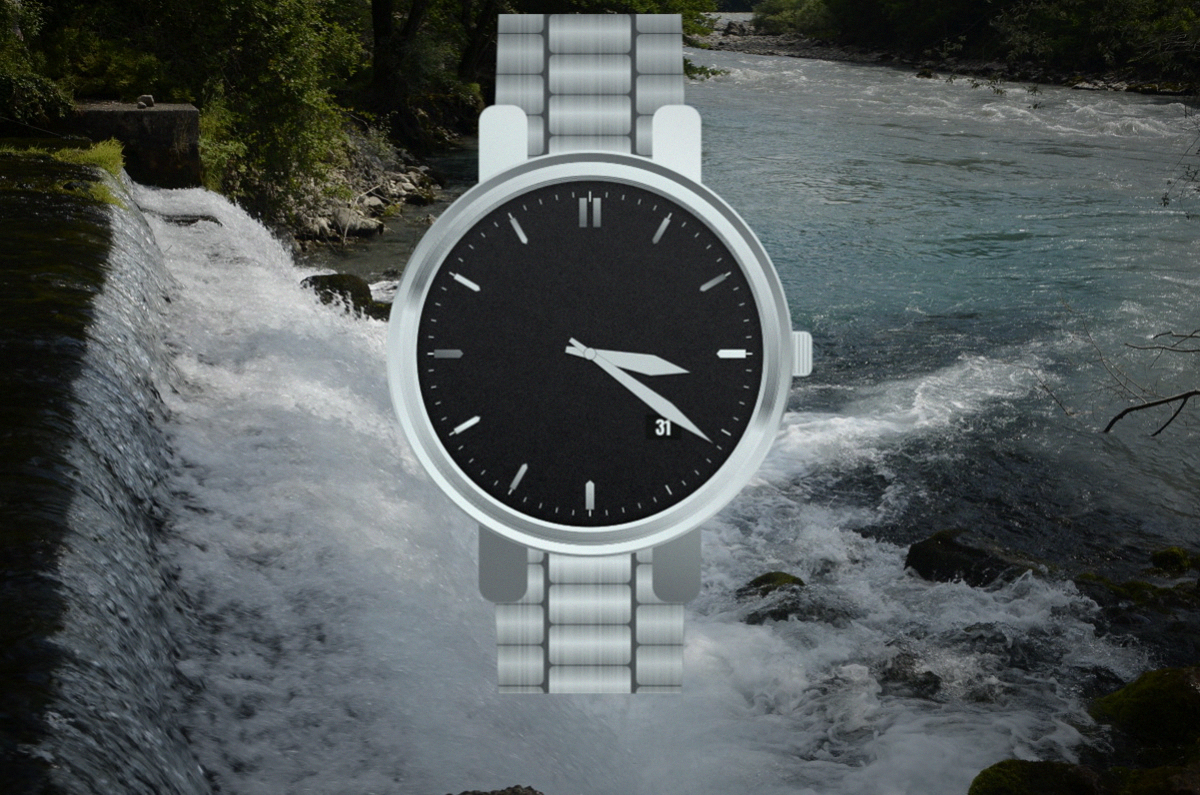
3:21
